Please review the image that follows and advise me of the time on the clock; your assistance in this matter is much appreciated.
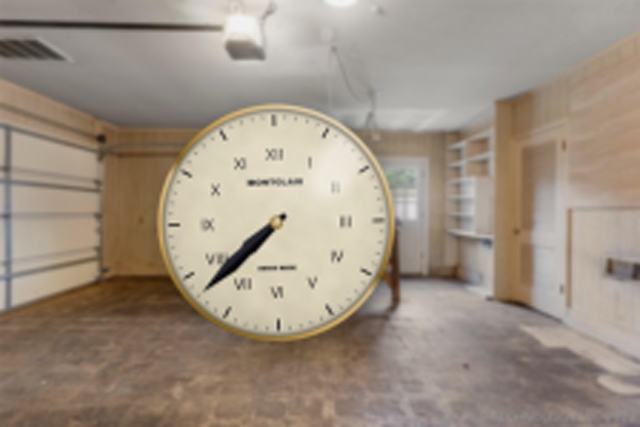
7:38
